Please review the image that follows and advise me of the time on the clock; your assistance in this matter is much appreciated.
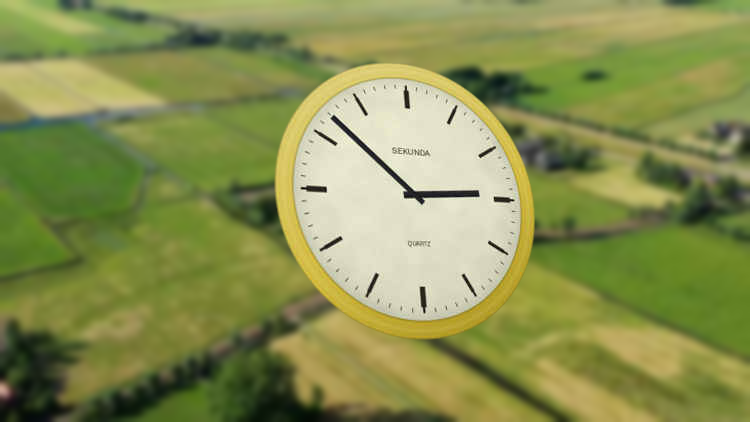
2:52
